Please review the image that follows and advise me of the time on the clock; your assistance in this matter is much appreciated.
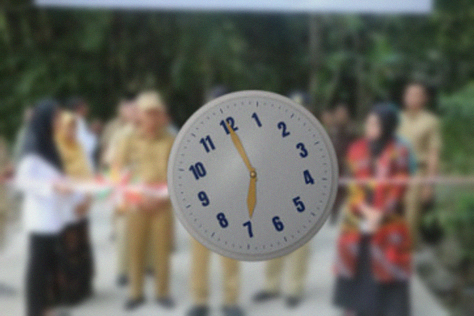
7:00
